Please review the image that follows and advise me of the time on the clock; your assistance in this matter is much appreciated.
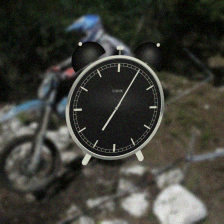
7:05
